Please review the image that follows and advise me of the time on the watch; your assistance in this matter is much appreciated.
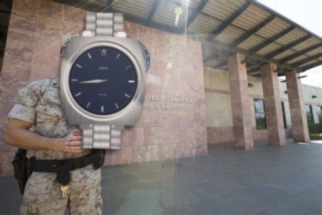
8:44
